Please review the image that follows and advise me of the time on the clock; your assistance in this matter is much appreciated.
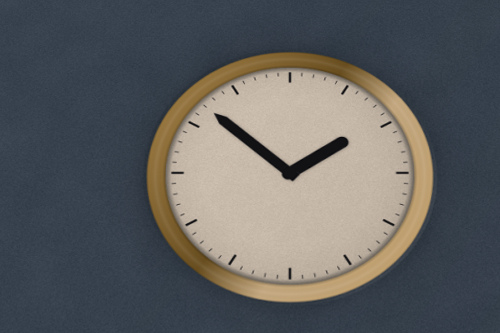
1:52
